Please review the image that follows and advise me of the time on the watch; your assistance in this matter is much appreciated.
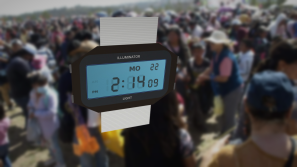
2:14:09
